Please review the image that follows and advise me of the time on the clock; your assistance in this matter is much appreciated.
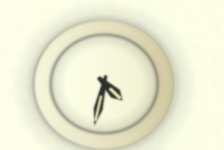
4:32
